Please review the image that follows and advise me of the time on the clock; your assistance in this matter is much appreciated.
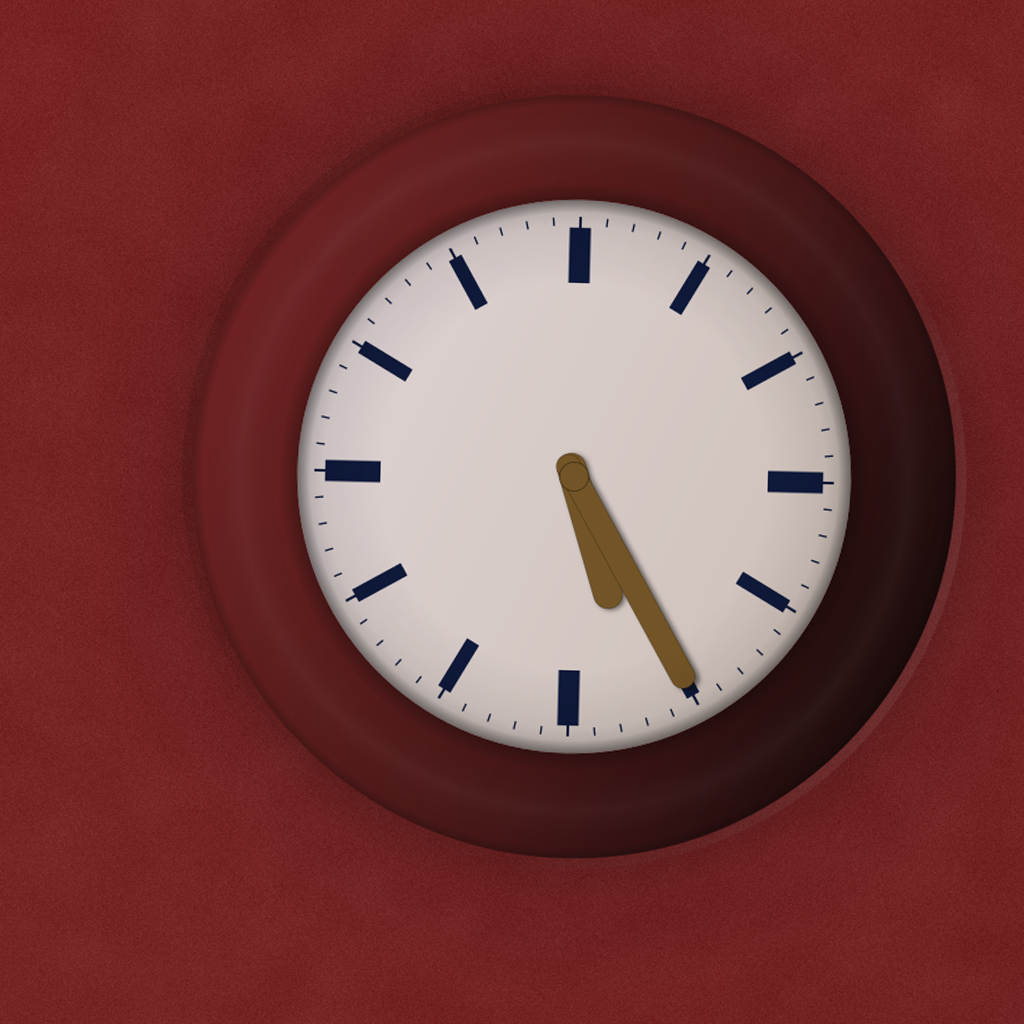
5:25
